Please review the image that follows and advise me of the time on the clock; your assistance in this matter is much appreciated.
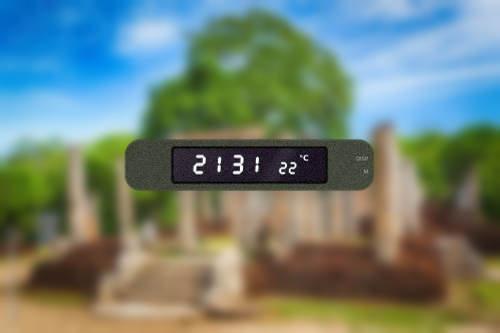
21:31
